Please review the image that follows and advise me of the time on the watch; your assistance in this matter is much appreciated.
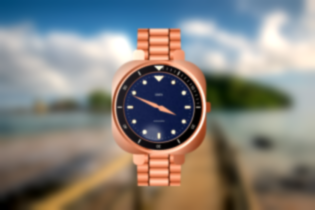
3:49
